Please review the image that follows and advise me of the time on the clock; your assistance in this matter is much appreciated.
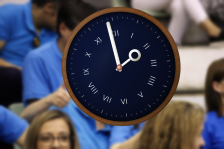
1:59
